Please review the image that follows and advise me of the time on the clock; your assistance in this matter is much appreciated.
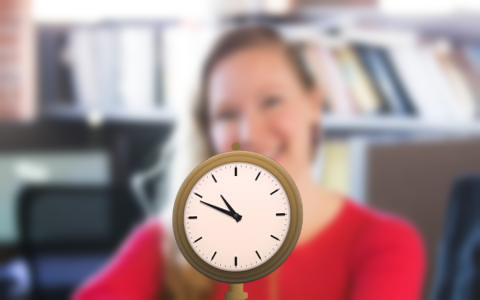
10:49
